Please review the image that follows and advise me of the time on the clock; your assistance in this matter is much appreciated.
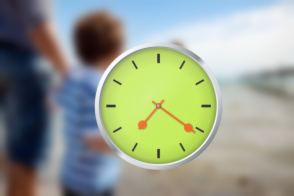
7:21
